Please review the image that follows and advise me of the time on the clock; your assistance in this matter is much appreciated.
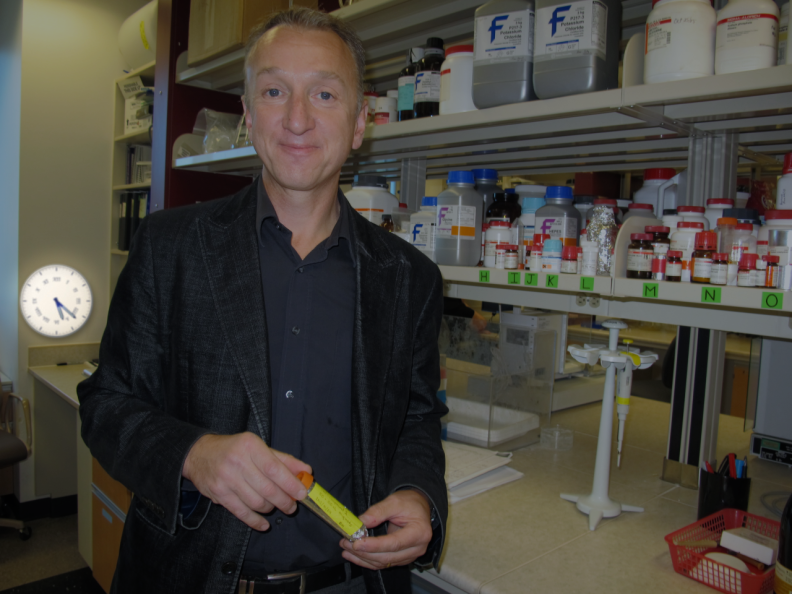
5:22
